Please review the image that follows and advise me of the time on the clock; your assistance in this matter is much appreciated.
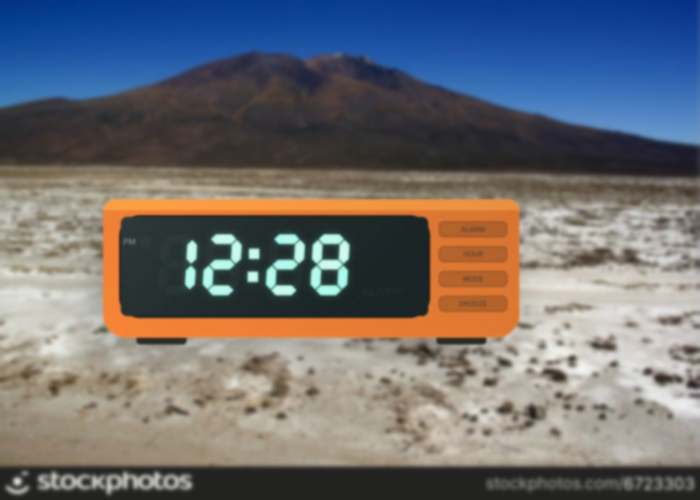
12:28
